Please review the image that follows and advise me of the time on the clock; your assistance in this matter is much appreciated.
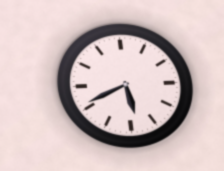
5:41
